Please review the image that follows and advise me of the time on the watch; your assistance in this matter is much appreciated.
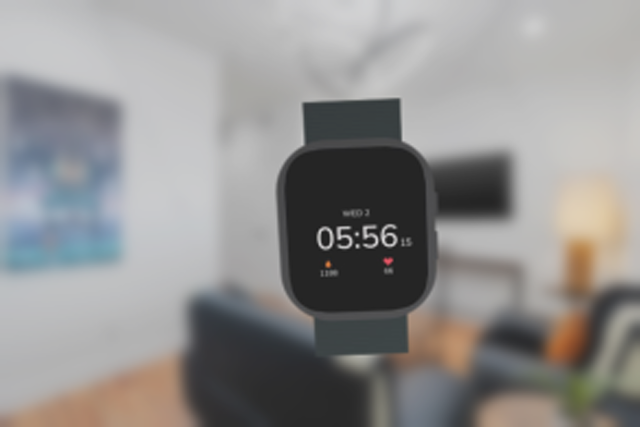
5:56
